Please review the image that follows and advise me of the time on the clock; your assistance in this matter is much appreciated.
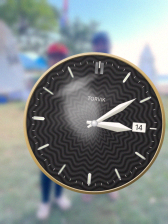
3:09
